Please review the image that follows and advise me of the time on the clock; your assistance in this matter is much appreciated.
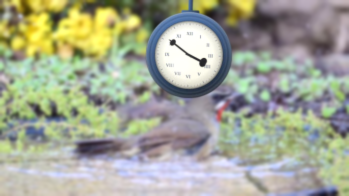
3:51
